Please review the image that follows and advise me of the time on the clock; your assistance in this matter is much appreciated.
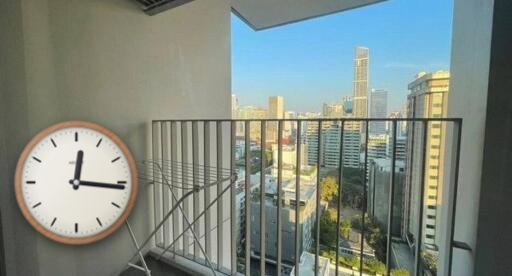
12:16
